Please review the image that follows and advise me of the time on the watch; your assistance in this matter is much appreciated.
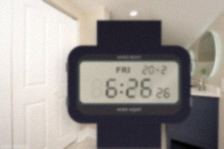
6:26
